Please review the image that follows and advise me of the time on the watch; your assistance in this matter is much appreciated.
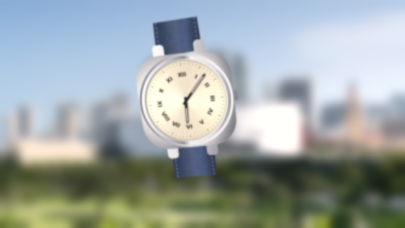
6:07
